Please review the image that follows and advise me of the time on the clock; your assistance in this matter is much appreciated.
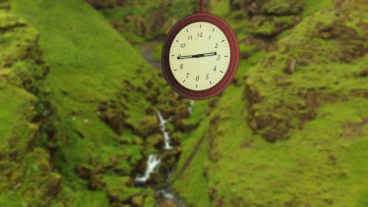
2:44
